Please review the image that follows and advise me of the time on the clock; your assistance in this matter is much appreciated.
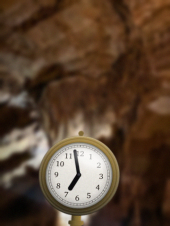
6:58
